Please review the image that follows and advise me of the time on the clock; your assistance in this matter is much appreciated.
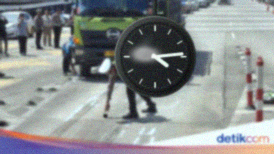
4:14
